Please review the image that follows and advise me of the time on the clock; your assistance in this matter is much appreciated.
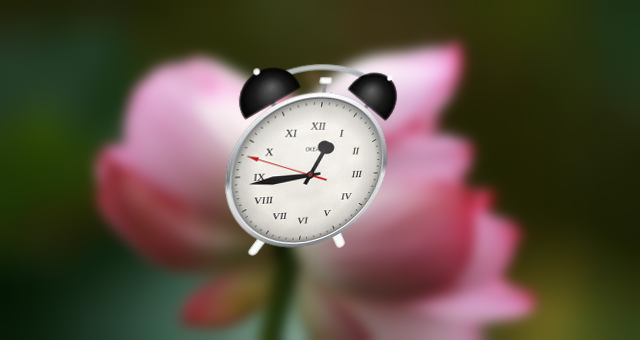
12:43:48
